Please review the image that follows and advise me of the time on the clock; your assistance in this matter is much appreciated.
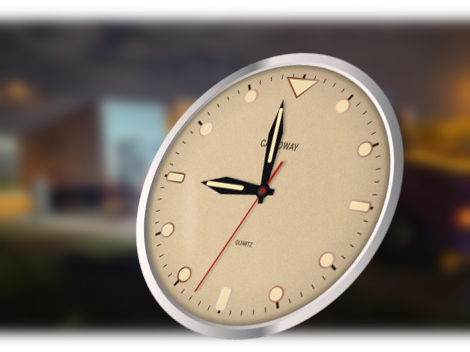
8:58:33
